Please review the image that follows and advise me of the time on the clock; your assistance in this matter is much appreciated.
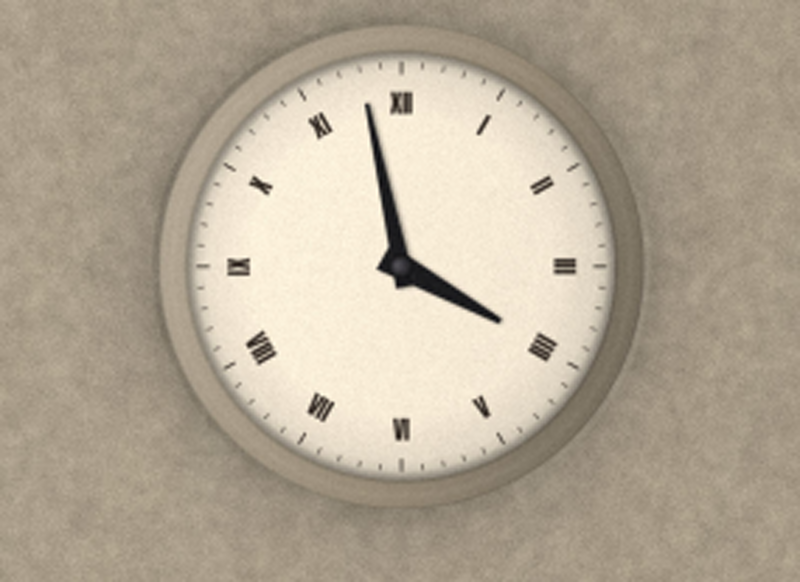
3:58
